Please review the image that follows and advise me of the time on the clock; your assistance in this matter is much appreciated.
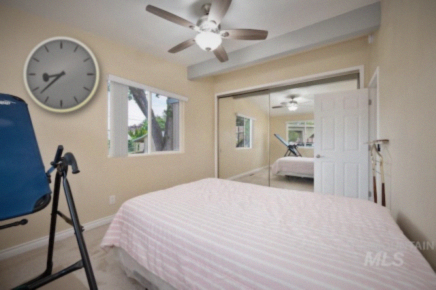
8:38
